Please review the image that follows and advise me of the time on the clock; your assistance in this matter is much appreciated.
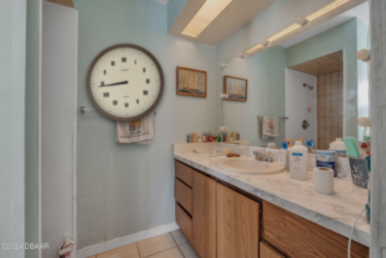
8:44
